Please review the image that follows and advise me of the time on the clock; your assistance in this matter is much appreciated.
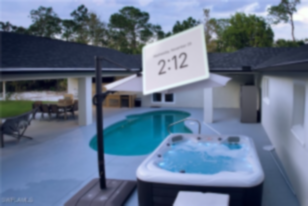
2:12
